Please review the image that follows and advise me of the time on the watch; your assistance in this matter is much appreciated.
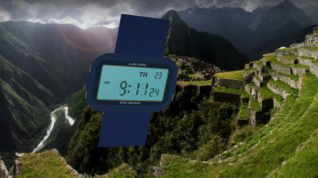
9:11:24
